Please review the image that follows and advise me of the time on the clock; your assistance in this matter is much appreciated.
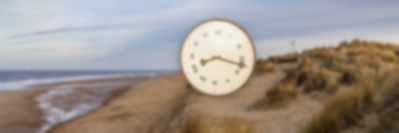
8:17
